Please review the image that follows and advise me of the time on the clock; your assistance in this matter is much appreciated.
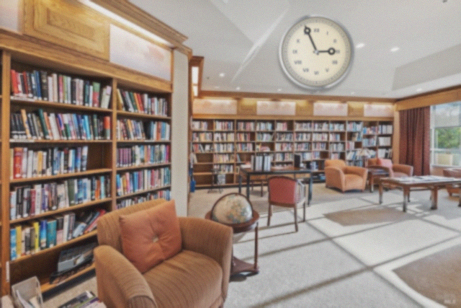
2:56
